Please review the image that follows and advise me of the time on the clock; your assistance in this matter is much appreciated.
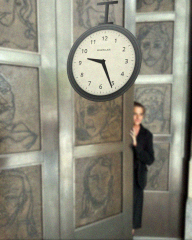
9:26
